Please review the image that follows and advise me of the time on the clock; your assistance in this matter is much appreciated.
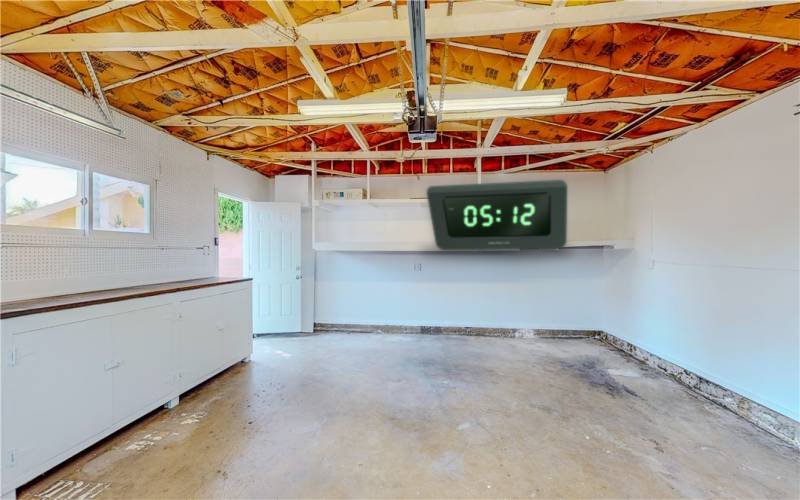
5:12
